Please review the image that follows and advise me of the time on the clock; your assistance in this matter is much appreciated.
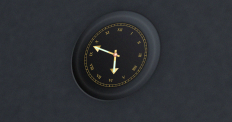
5:48
